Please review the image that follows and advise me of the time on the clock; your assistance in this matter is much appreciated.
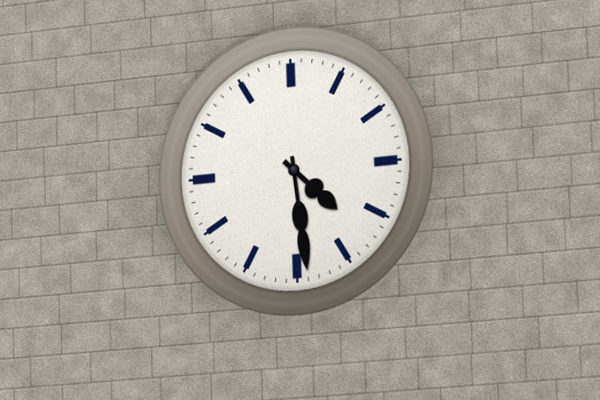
4:29
